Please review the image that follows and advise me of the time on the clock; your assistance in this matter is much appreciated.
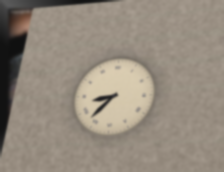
8:37
